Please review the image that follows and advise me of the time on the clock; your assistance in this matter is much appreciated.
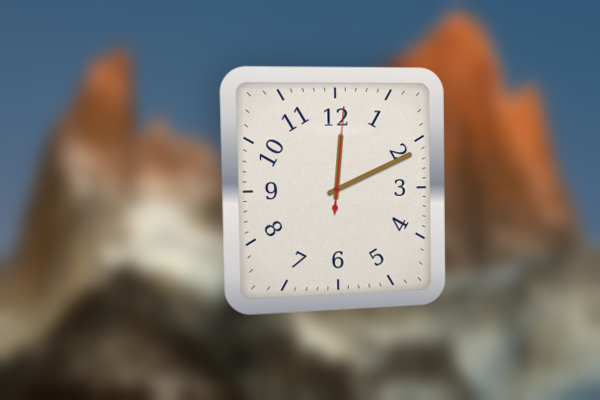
12:11:01
